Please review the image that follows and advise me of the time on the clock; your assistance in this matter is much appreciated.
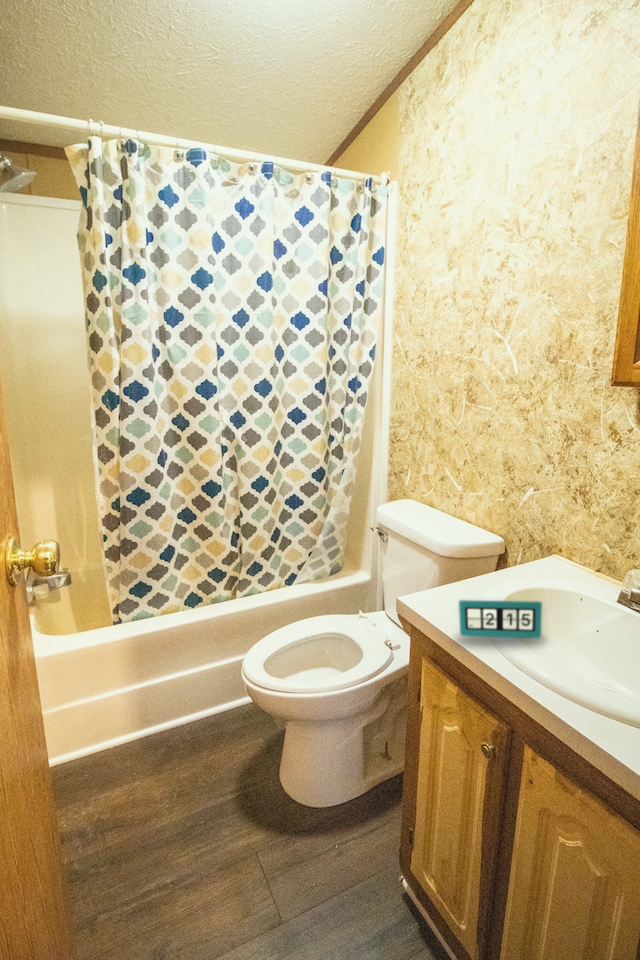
2:15
